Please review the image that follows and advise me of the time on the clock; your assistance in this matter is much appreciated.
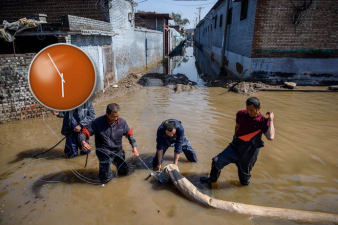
5:55
